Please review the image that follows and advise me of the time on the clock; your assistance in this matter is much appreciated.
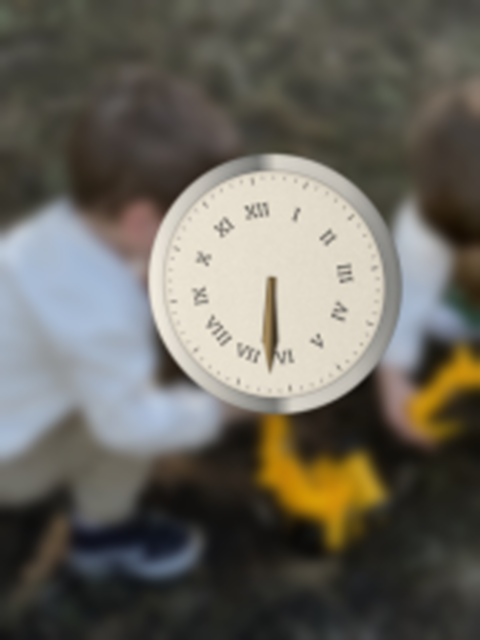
6:32
